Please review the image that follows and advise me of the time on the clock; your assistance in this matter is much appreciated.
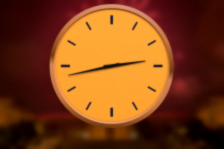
2:43
